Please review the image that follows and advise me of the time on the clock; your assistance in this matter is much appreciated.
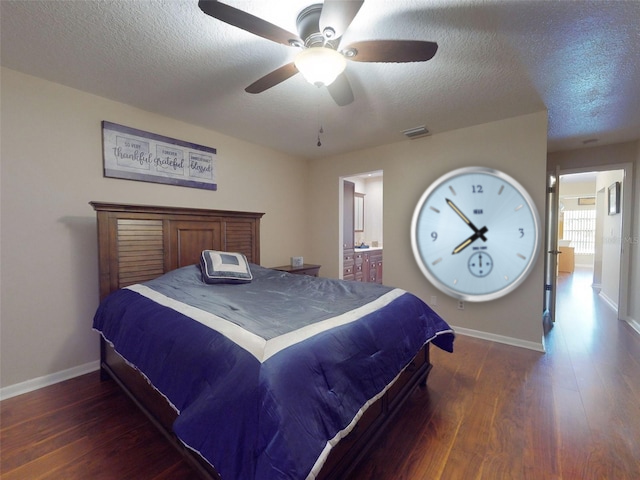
7:53
